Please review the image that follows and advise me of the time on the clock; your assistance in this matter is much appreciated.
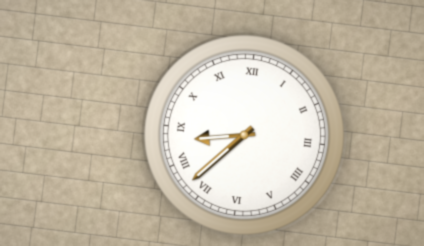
8:37
